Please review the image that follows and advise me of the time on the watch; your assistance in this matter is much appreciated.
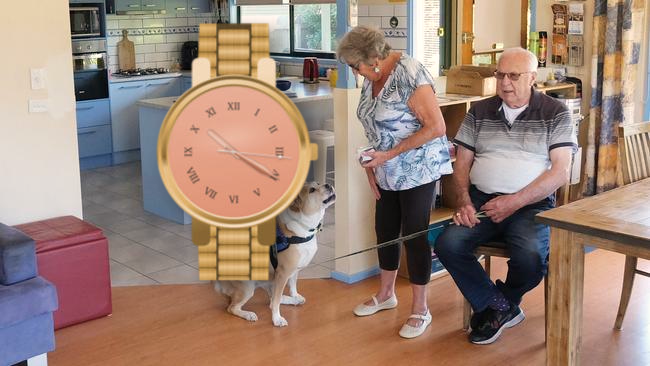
10:20:16
